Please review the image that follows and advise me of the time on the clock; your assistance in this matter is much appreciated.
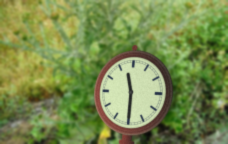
11:30
